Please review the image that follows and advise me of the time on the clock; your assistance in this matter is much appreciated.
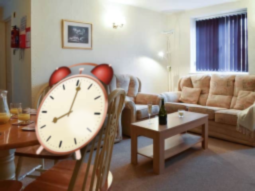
8:01
